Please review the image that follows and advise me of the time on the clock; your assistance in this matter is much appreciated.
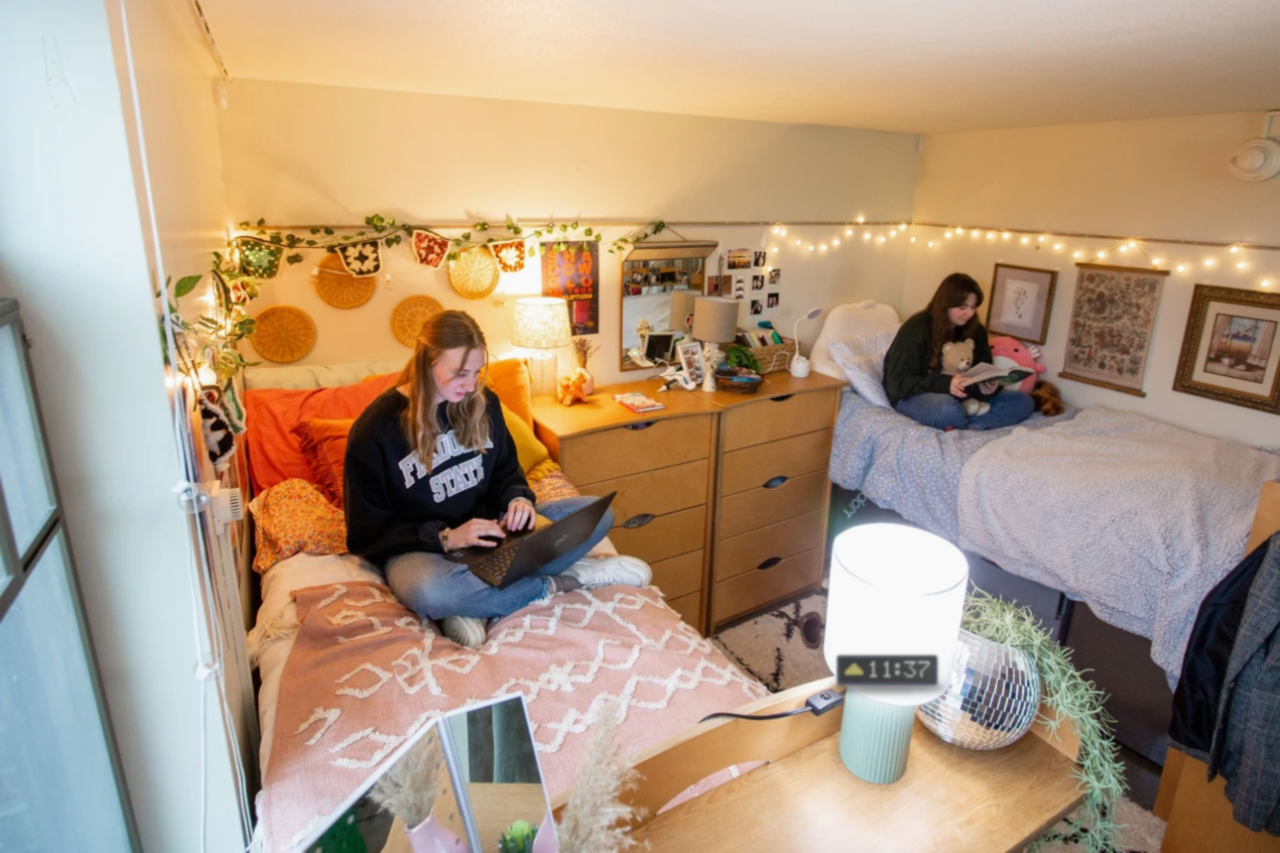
11:37
